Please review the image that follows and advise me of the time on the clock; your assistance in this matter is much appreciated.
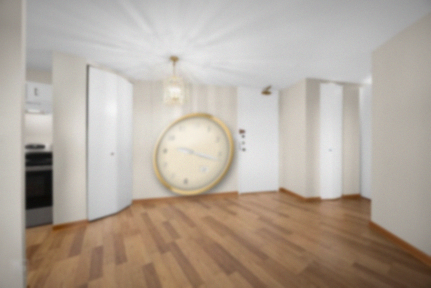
9:17
